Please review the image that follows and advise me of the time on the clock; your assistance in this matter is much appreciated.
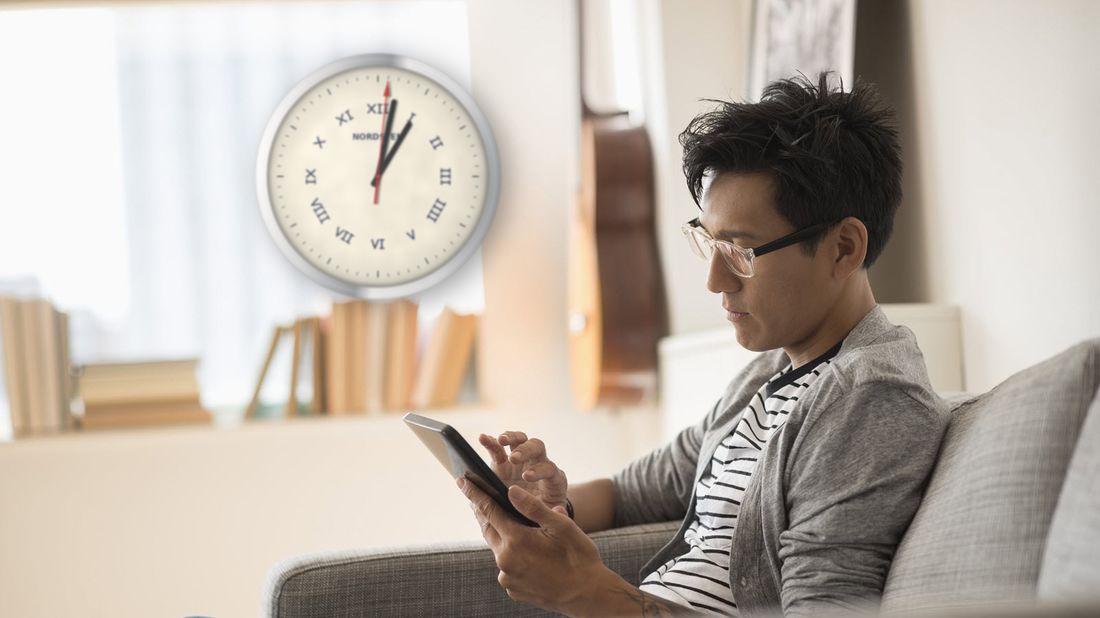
1:02:01
